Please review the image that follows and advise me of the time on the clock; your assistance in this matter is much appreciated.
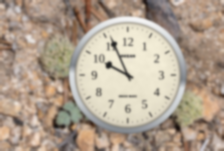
9:56
